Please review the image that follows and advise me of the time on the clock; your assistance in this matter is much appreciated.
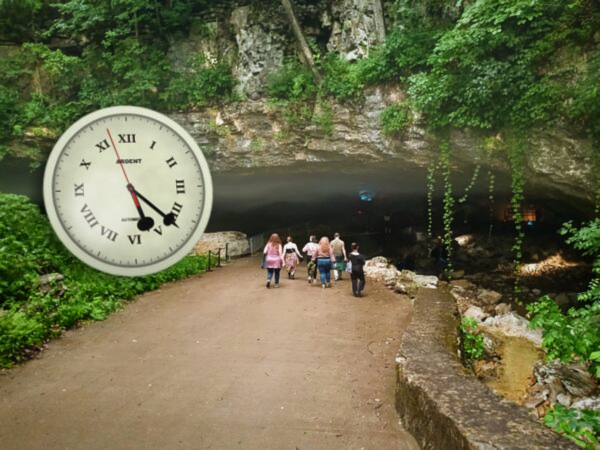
5:21:57
